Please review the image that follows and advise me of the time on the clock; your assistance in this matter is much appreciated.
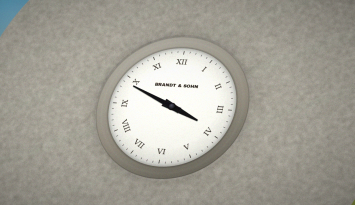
3:49
